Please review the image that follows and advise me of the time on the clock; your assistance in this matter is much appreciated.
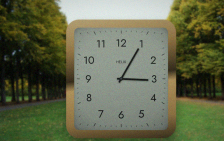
3:05
